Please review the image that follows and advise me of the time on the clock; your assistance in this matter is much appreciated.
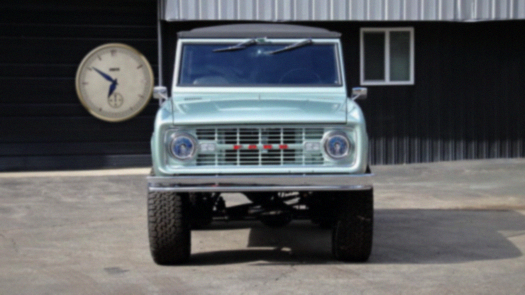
6:51
